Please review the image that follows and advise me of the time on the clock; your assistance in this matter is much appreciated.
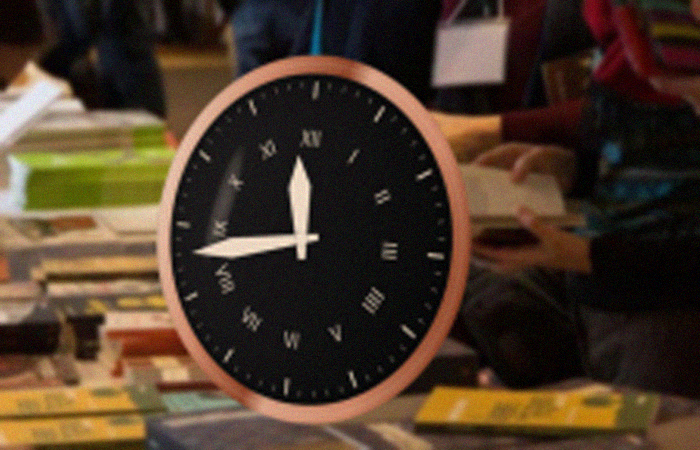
11:43
